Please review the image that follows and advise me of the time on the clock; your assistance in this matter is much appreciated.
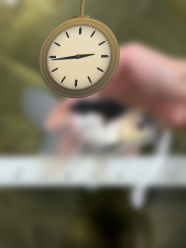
2:44
